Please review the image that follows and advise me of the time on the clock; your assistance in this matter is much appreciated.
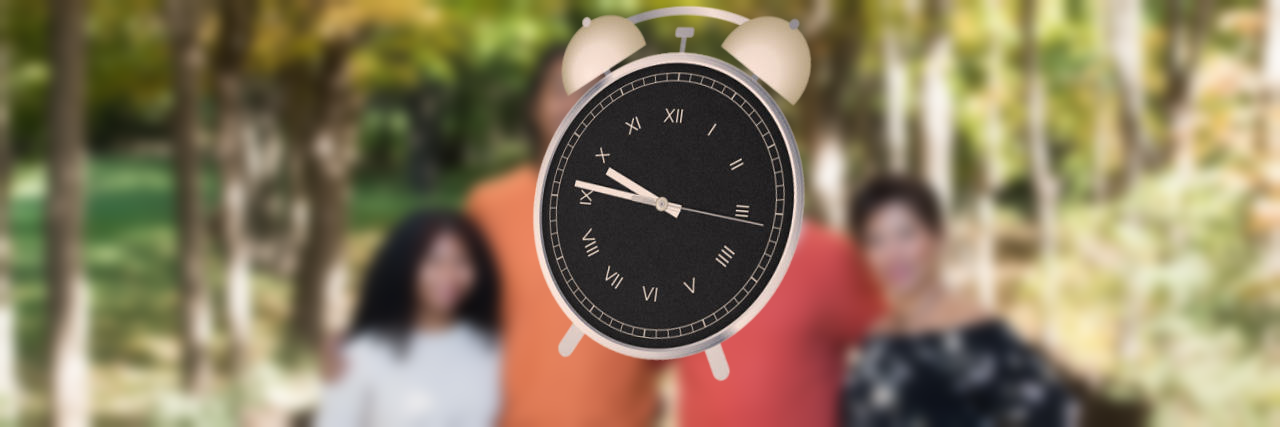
9:46:16
